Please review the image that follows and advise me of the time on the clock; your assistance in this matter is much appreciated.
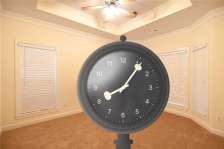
8:06
